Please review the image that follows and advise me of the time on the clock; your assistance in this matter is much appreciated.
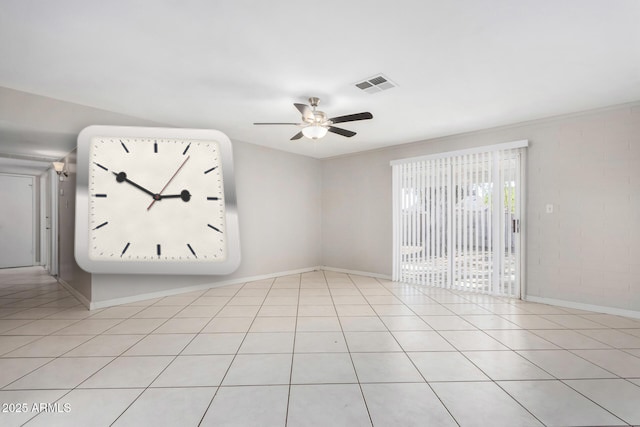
2:50:06
